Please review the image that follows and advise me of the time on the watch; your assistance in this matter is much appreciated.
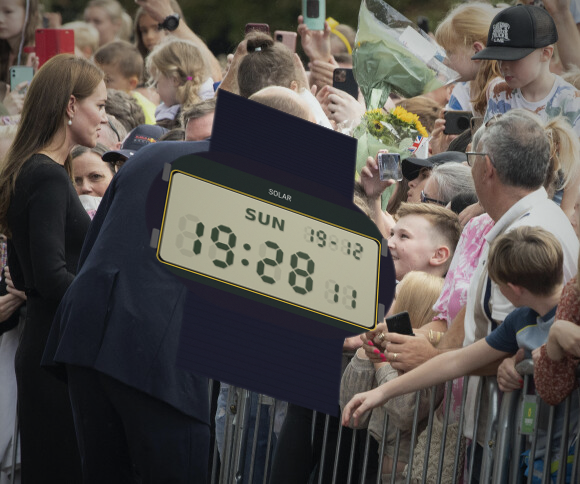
19:28:11
